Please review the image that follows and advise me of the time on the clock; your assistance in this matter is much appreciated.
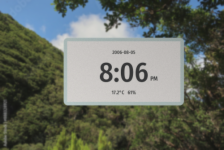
8:06
